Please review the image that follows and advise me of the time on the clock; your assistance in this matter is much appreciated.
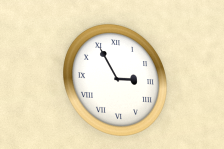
2:55
